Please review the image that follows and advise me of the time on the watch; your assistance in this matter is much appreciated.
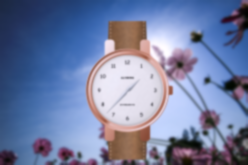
1:37
